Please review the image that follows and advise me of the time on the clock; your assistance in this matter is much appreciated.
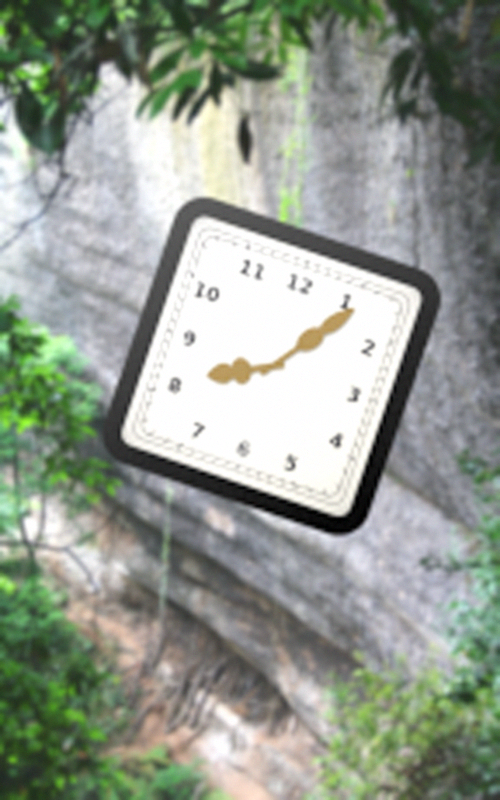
8:06
